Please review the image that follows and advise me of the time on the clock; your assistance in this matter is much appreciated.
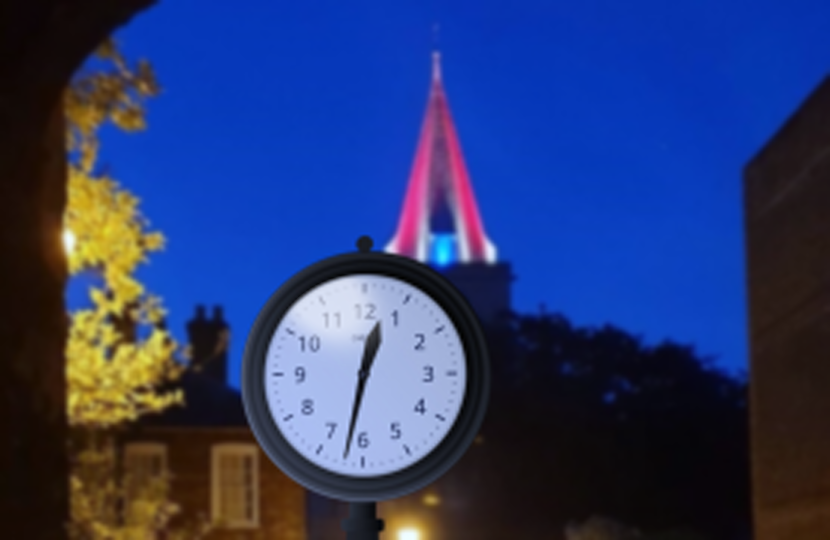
12:32
